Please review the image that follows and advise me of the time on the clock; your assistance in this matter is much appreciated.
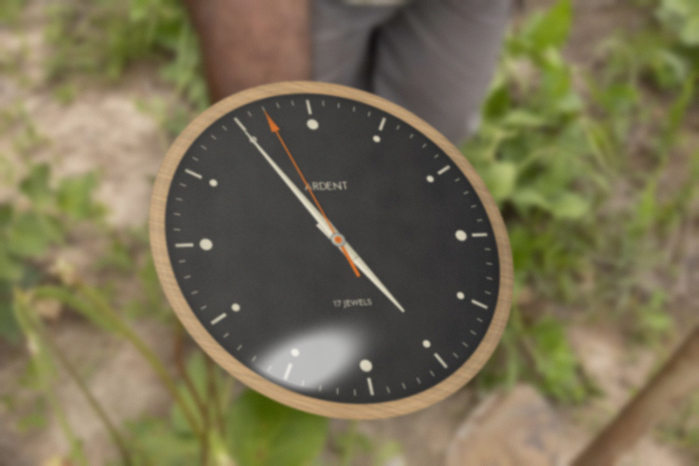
4:54:57
